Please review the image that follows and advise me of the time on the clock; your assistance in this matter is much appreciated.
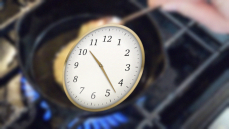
10:23
